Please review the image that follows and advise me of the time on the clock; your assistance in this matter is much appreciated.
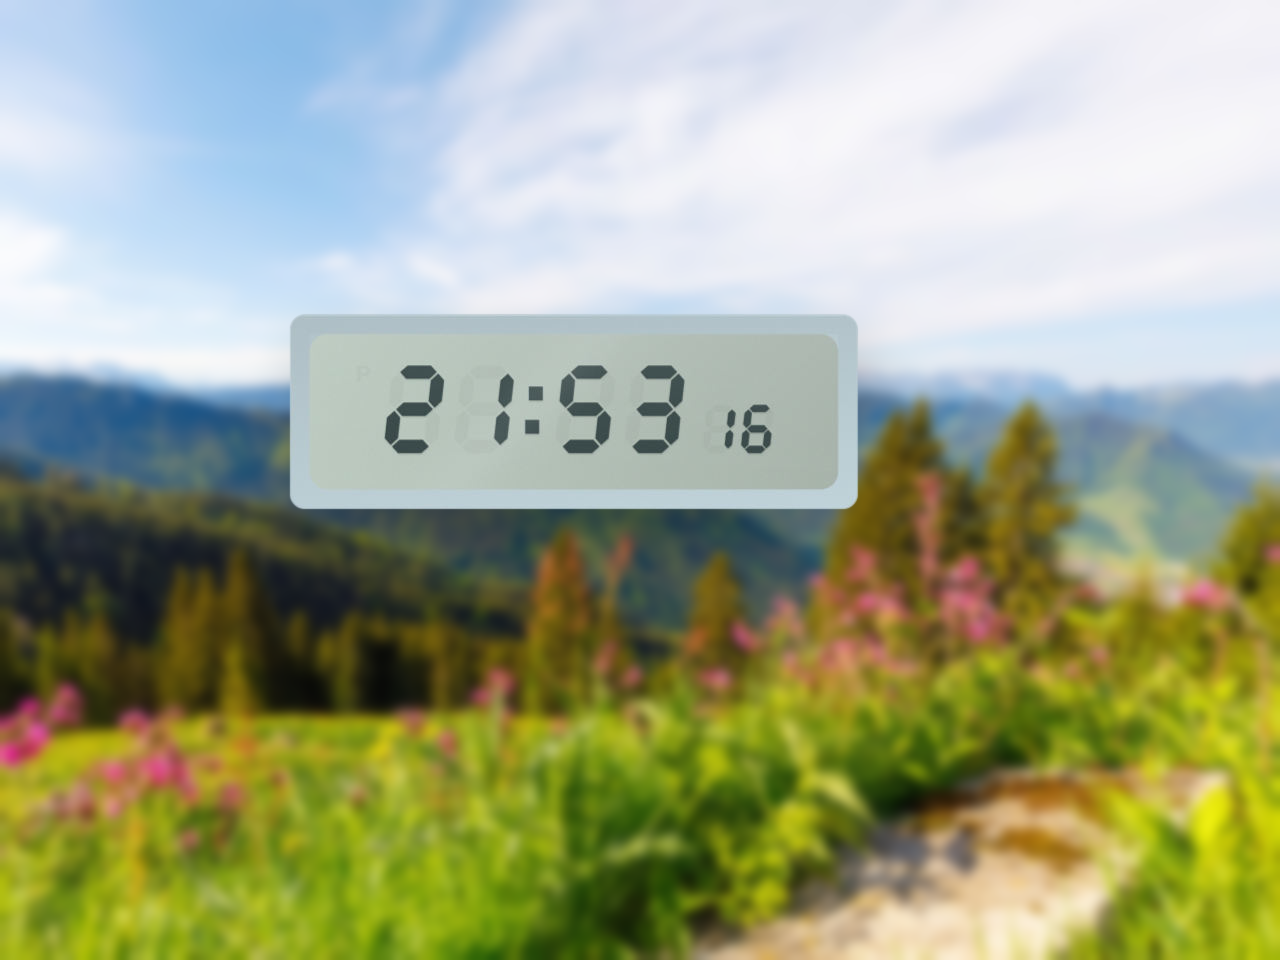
21:53:16
